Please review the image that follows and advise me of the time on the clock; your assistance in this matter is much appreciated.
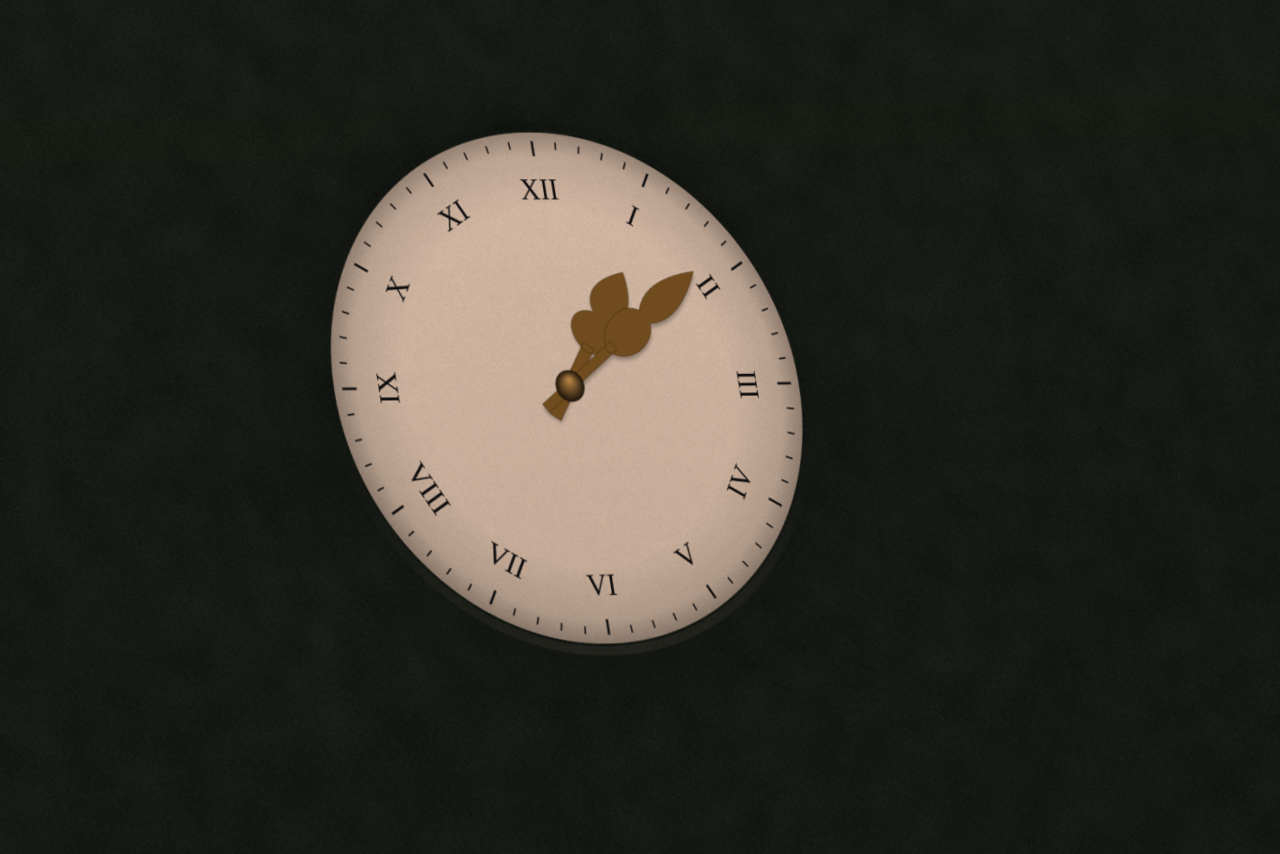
1:09
